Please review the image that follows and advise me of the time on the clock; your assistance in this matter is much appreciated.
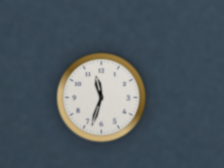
11:33
